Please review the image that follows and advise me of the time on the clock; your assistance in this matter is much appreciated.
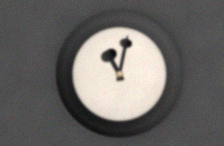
11:02
